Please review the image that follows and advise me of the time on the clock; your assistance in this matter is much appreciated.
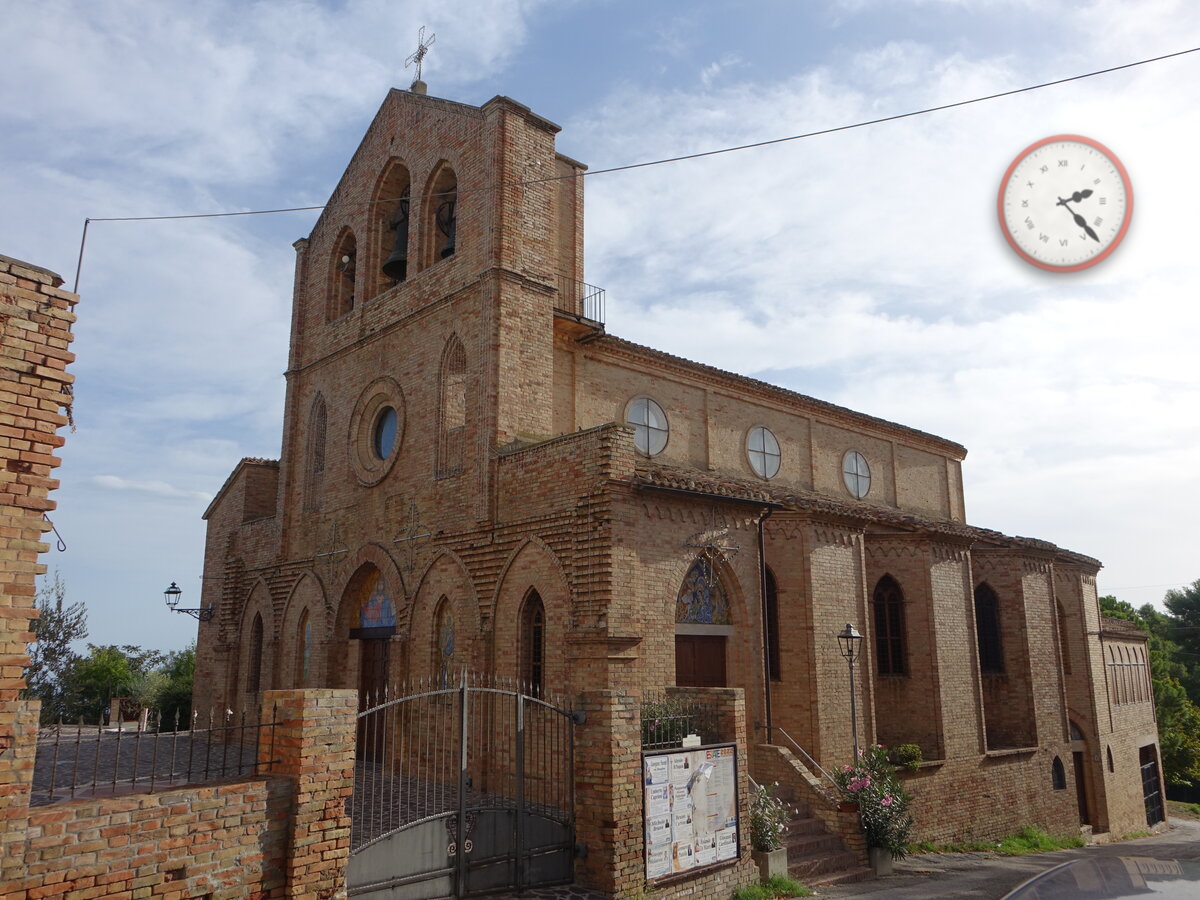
2:23
